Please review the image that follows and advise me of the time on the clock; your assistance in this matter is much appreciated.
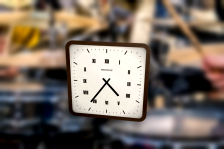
4:36
